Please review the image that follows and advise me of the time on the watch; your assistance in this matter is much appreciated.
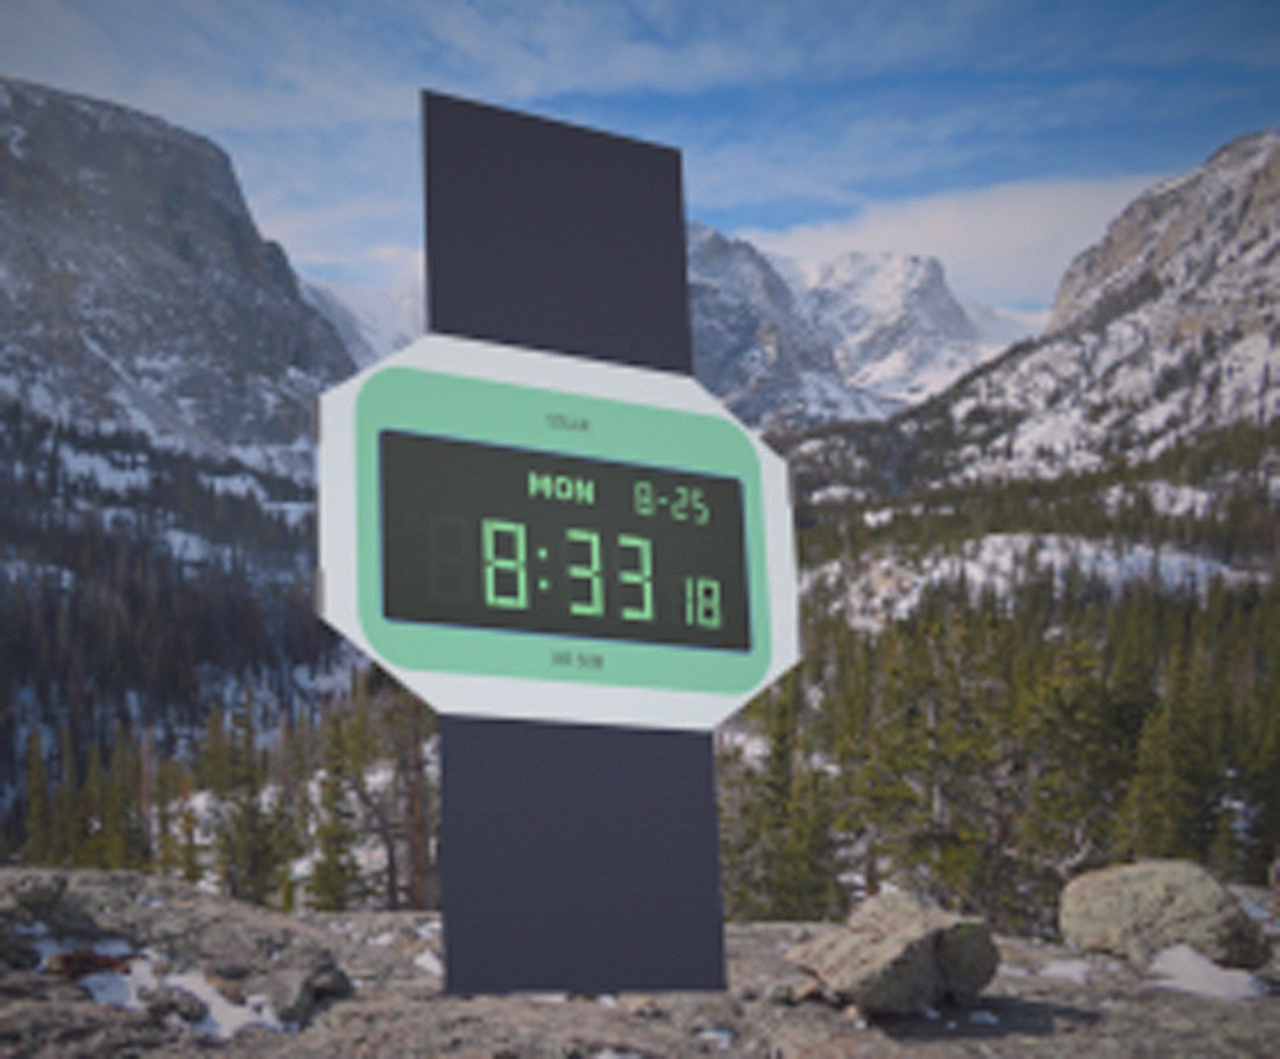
8:33:18
